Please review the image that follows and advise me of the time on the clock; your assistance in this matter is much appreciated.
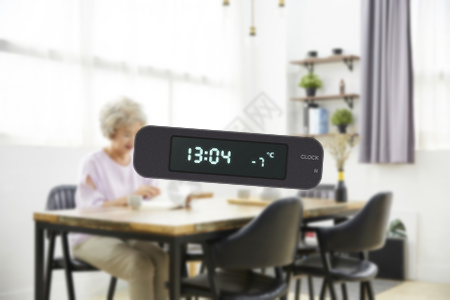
13:04
